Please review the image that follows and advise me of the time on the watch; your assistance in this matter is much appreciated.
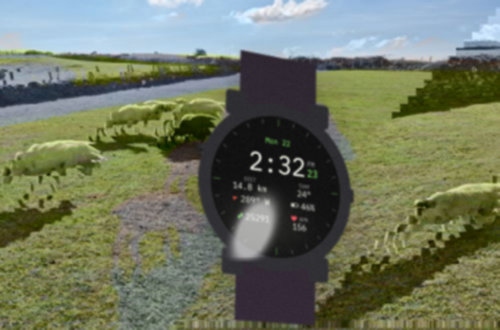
2:32
